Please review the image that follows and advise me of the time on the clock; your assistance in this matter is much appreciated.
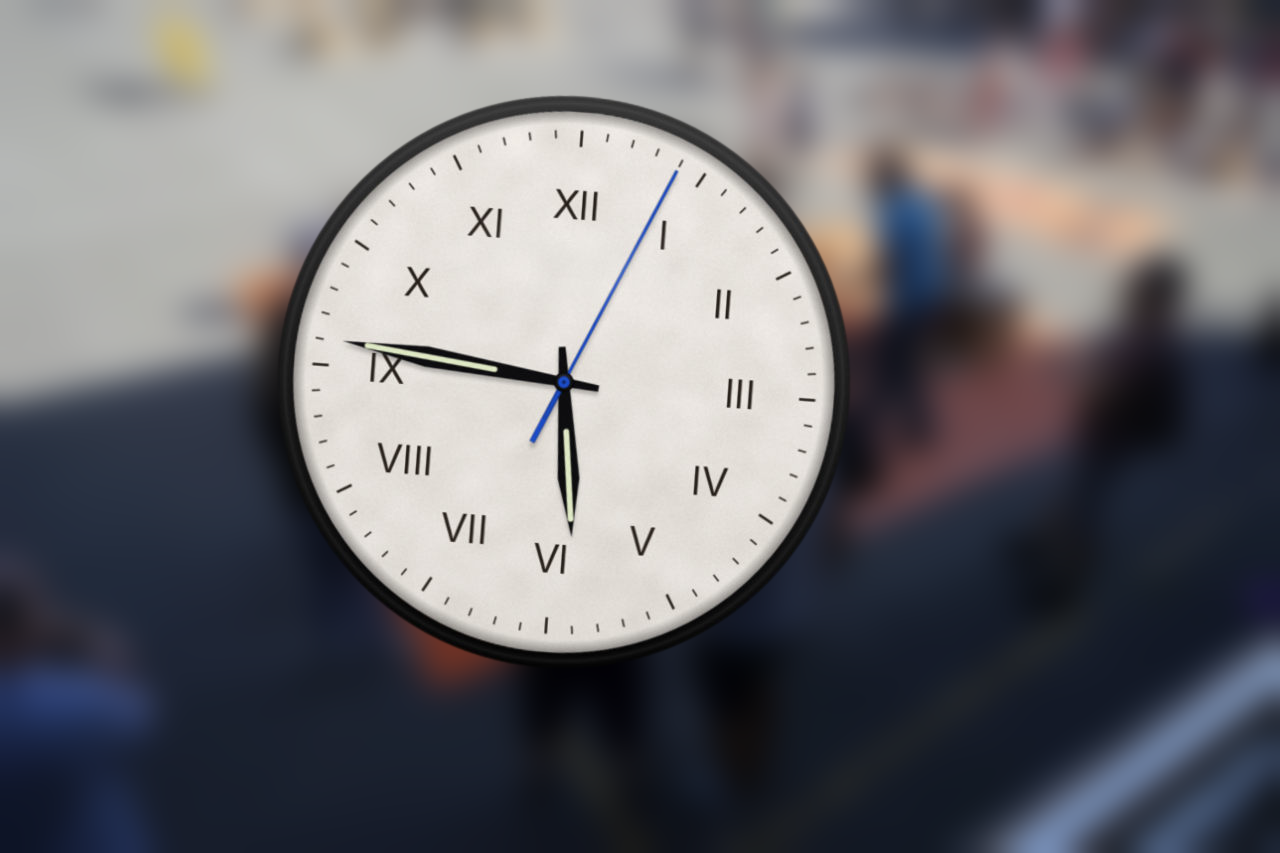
5:46:04
